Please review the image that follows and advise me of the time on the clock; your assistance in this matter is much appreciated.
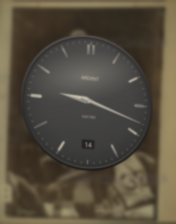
9:18
